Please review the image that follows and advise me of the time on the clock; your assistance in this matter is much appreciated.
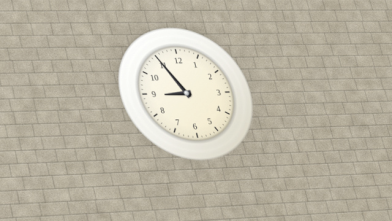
8:55
